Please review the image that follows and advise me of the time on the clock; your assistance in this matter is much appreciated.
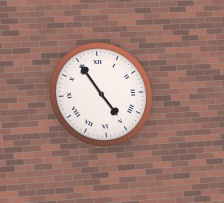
4:55
